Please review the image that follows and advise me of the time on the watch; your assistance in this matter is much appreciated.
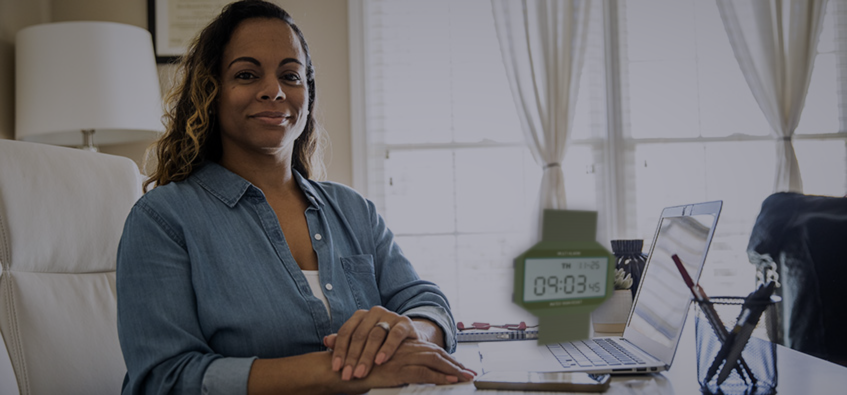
9:03
